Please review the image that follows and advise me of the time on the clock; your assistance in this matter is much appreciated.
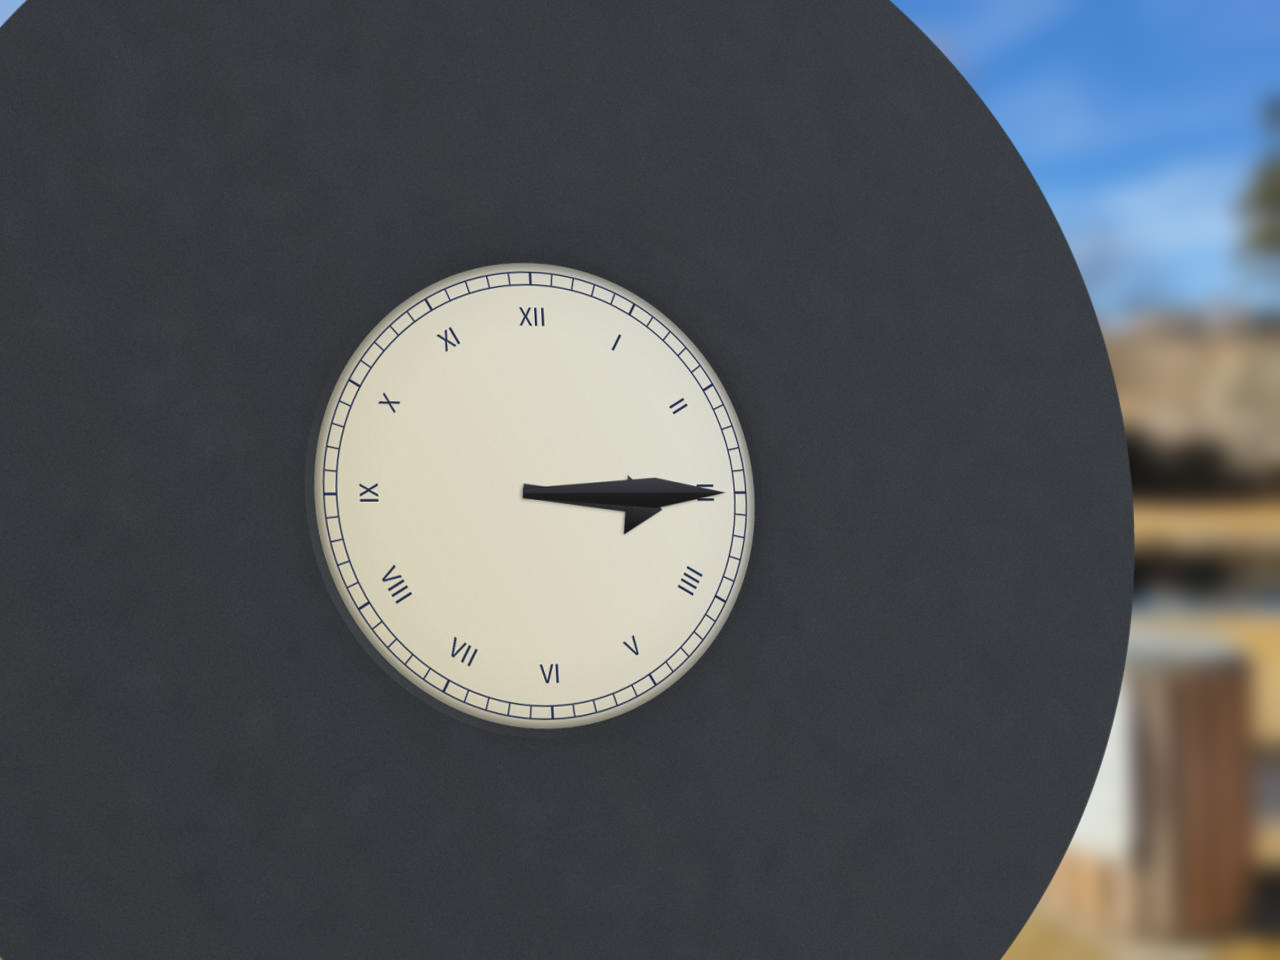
3:15
